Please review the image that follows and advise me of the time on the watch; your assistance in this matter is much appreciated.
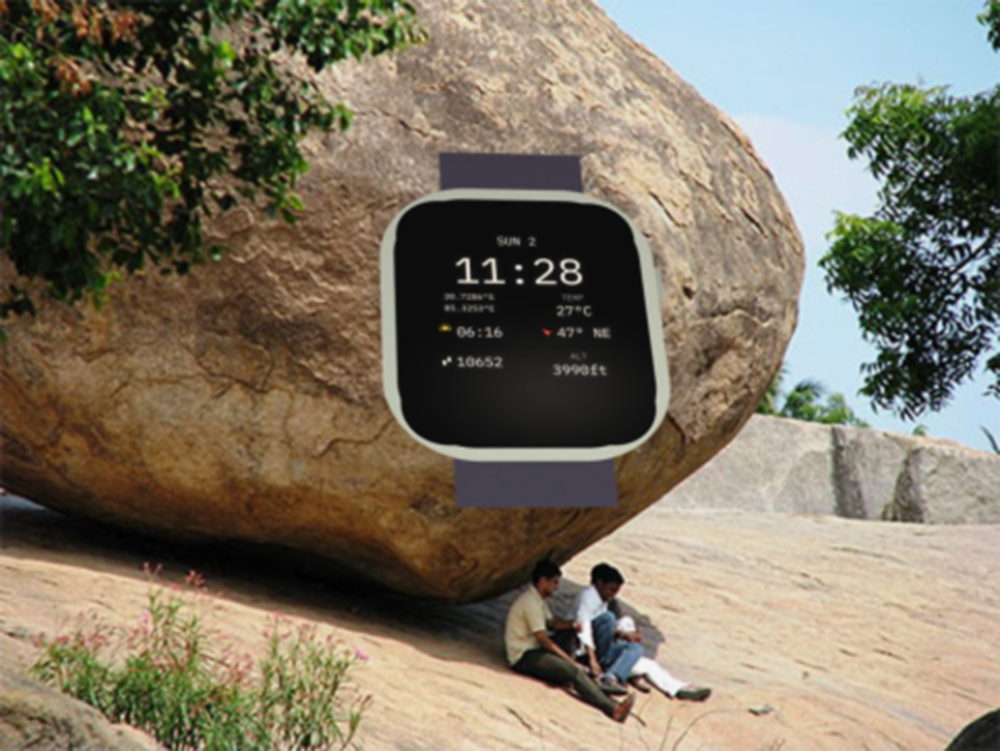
11:28
